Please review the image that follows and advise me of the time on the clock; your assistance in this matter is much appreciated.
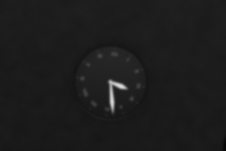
3:28
